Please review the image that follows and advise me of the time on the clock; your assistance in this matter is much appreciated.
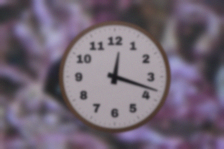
12:18
